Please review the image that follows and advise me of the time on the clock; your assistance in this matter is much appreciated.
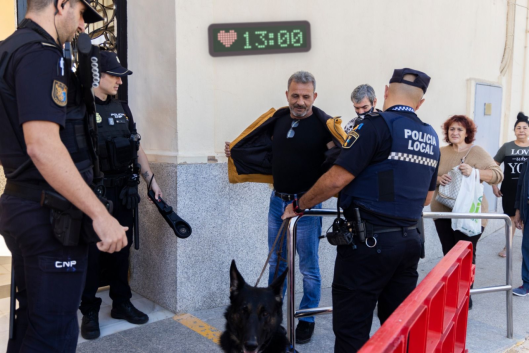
13:00
